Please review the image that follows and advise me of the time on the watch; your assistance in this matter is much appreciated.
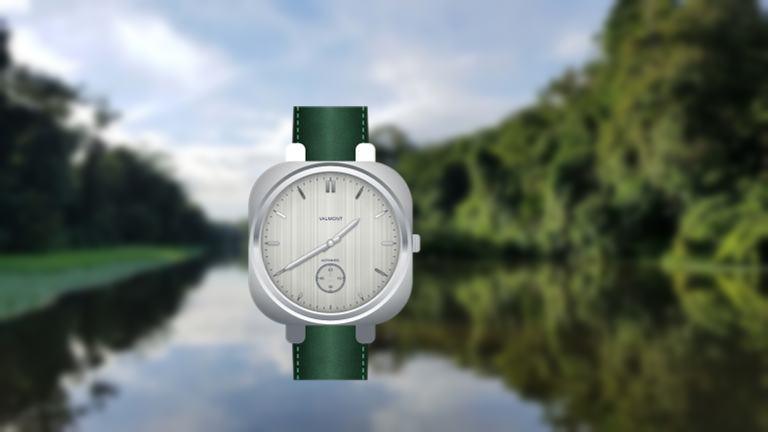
1:40
